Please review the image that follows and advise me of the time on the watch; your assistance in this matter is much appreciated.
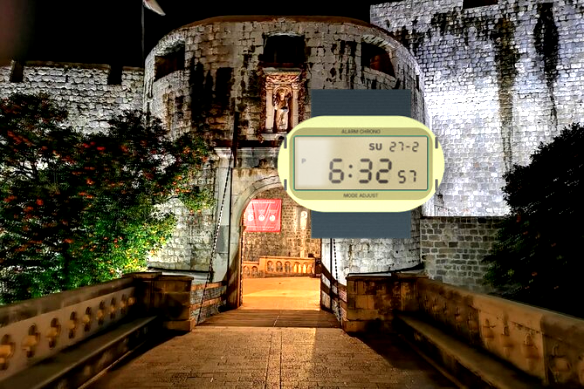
6:32:57
